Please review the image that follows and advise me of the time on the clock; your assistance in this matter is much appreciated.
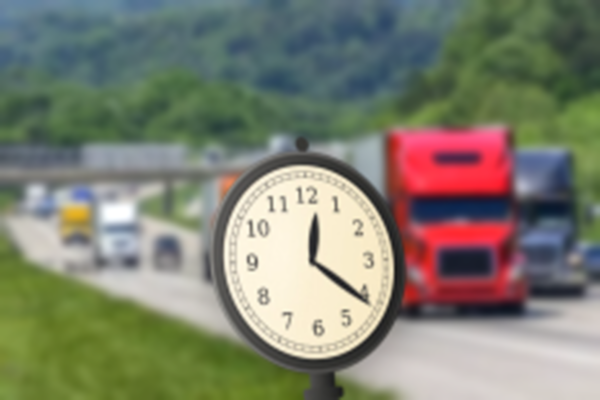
12:21
